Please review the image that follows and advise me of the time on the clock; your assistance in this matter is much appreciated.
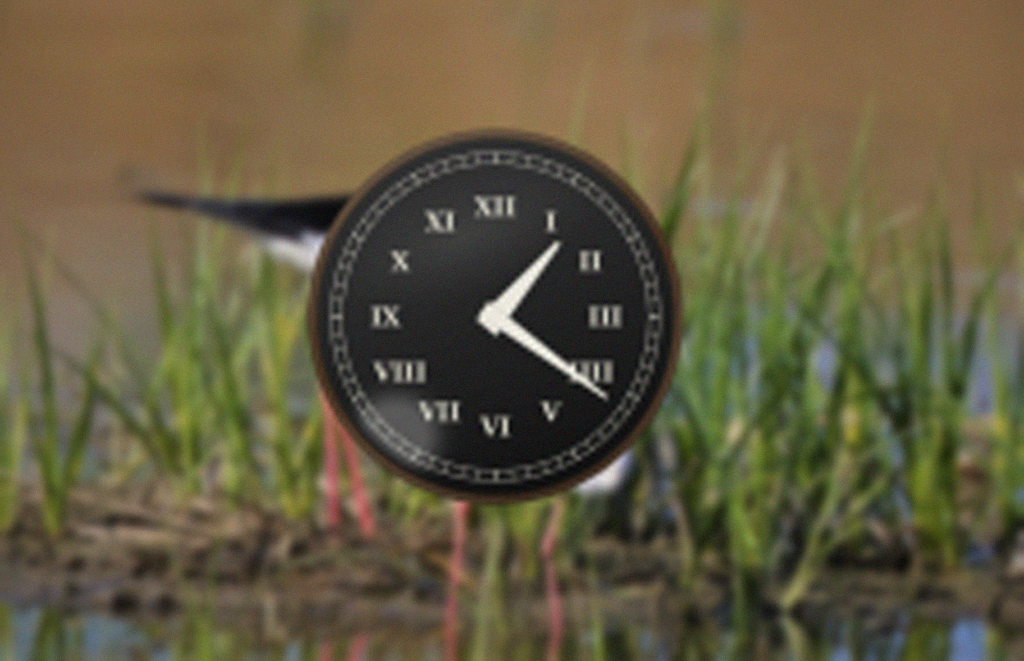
1:21
